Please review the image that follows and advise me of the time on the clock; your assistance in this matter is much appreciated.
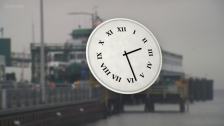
2:28
